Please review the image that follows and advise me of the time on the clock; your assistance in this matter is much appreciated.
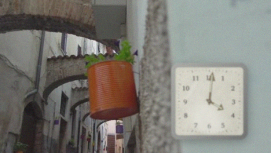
4:01
